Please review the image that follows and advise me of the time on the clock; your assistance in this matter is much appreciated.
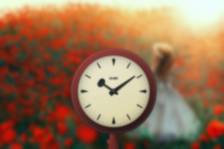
10:09
